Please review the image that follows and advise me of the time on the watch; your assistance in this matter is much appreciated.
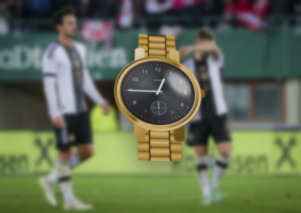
12:45
